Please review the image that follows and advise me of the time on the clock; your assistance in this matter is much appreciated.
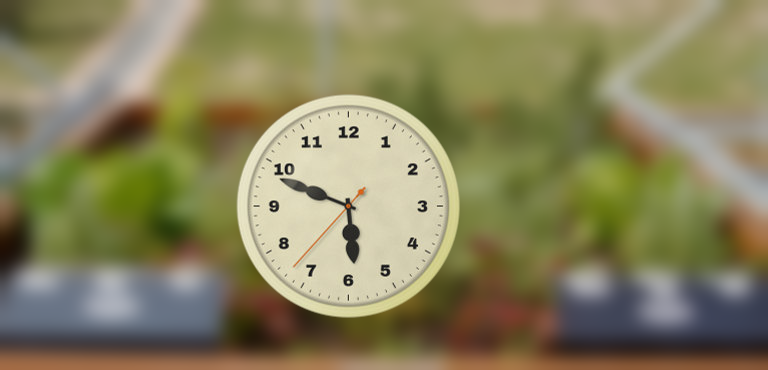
5:48:37
